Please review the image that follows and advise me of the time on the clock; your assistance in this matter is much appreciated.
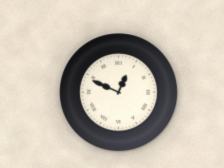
12:49
